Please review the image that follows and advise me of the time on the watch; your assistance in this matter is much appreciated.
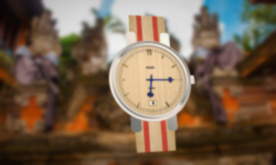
6:15
